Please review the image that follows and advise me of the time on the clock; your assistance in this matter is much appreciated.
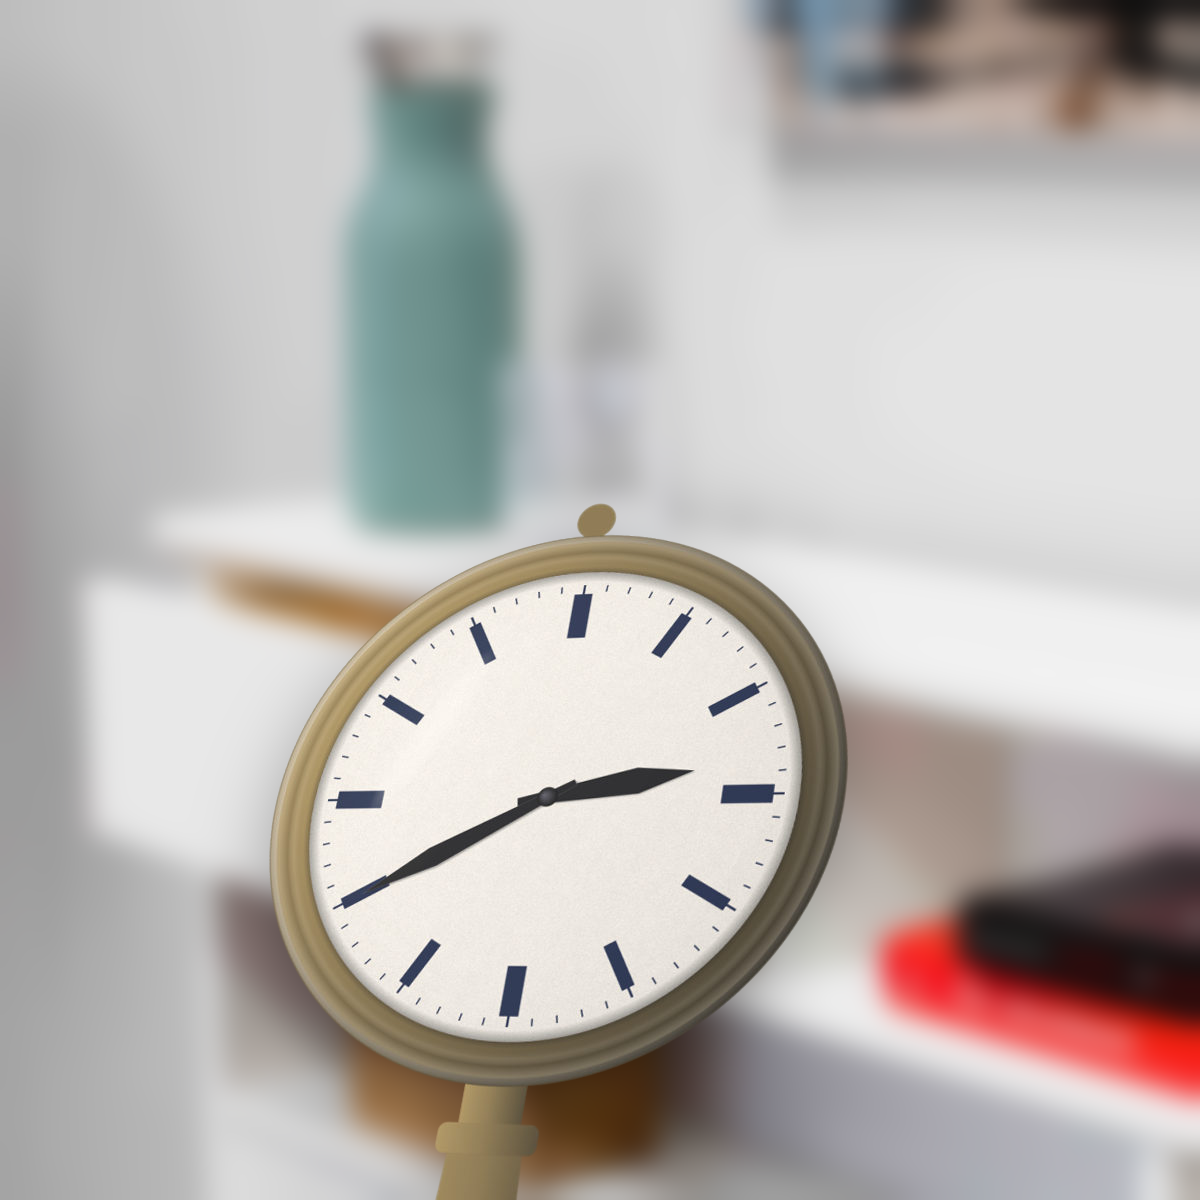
2:40
